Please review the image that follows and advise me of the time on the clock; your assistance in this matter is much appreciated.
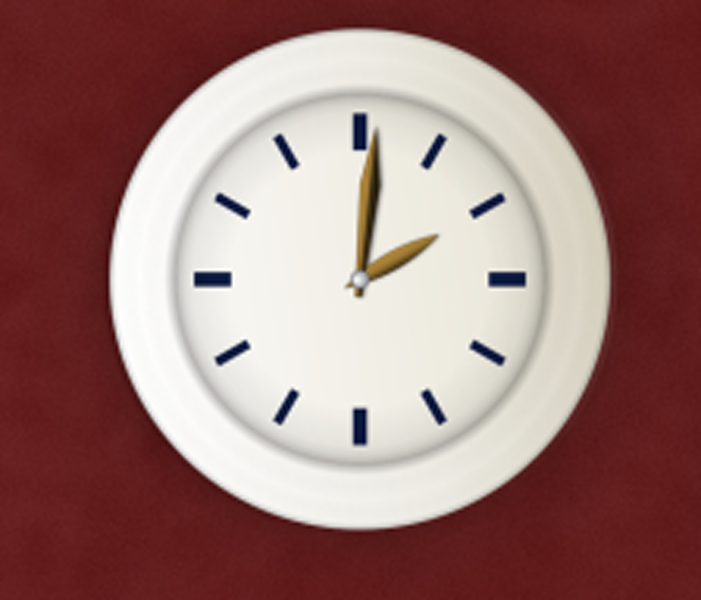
2:01
